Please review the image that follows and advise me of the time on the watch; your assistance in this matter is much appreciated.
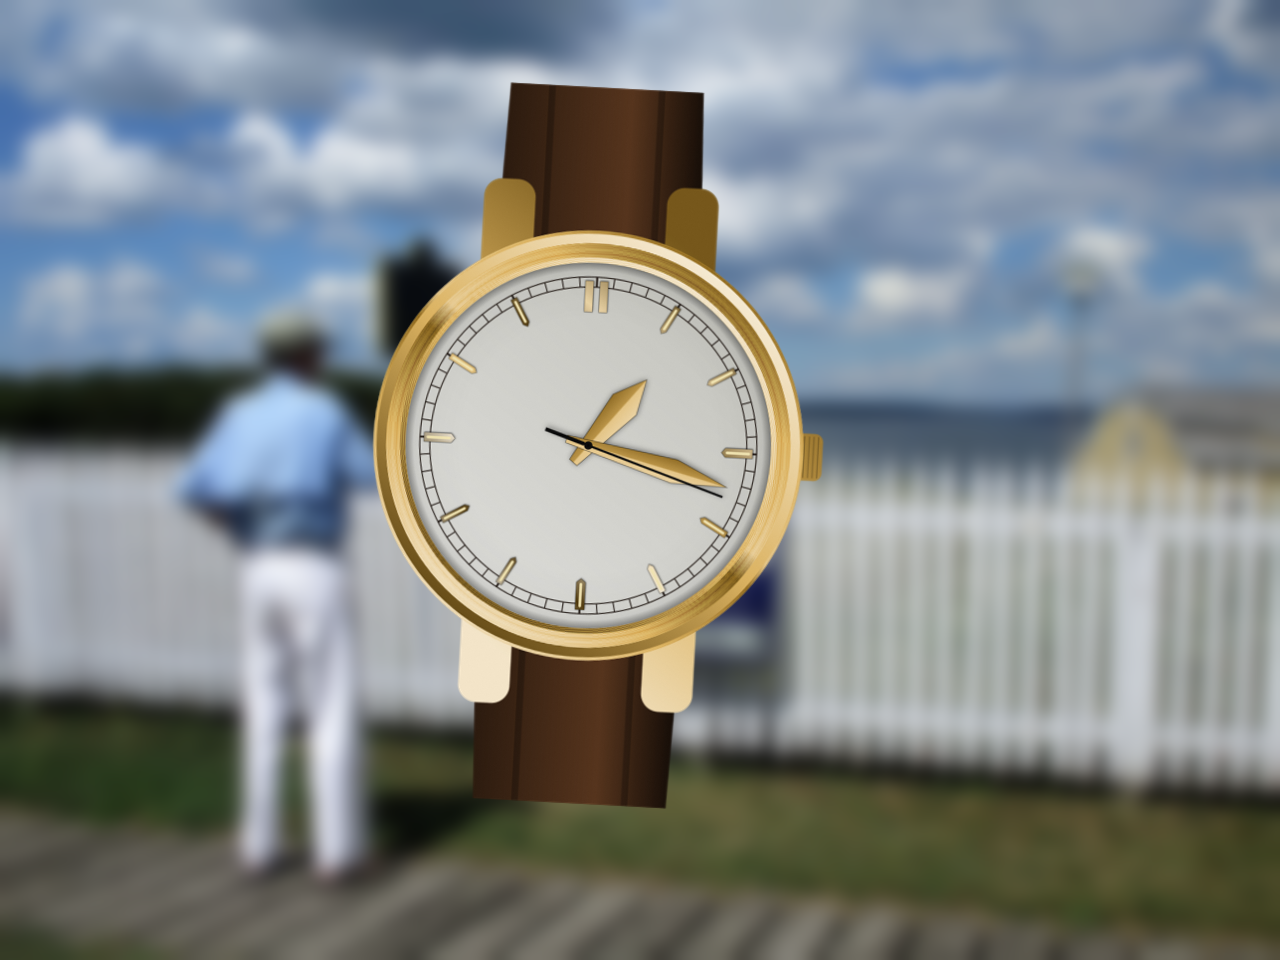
1:17:18
